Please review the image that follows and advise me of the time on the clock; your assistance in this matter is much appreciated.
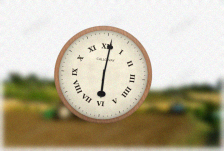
6:01
